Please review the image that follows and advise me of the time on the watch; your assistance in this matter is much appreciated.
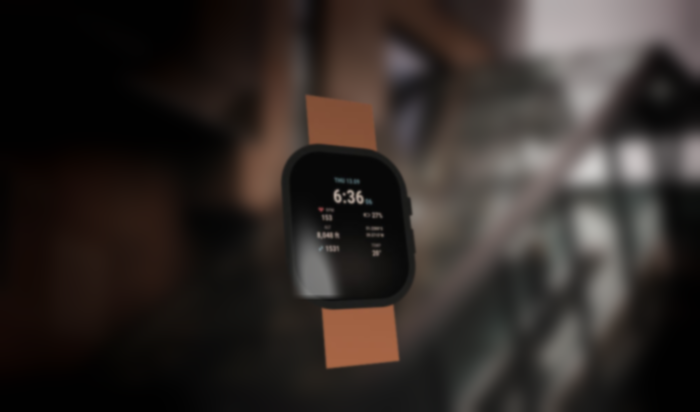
6:36
